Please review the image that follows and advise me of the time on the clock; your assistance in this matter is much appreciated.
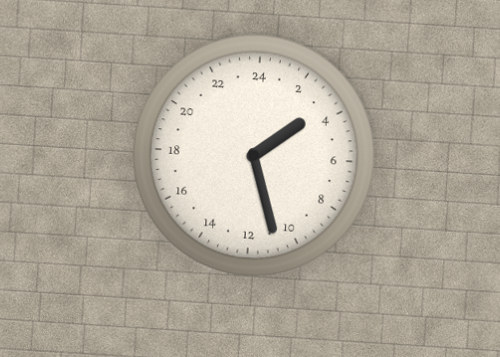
3:27
